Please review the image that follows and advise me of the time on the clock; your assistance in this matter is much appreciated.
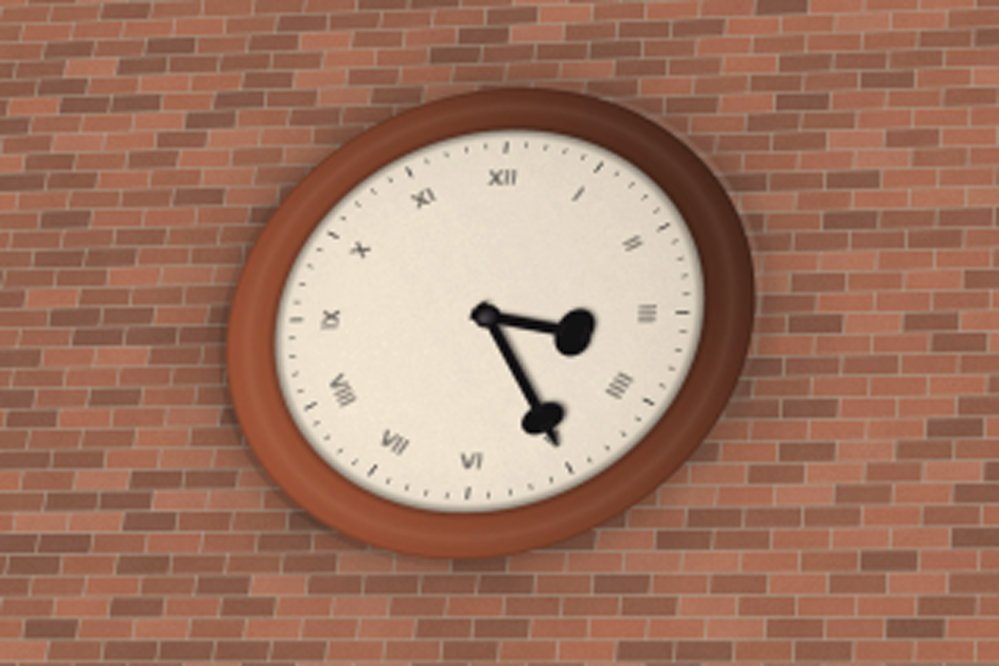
3:25
